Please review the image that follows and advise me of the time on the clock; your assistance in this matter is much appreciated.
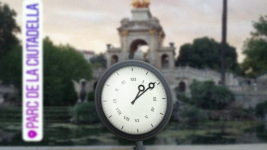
1:09
